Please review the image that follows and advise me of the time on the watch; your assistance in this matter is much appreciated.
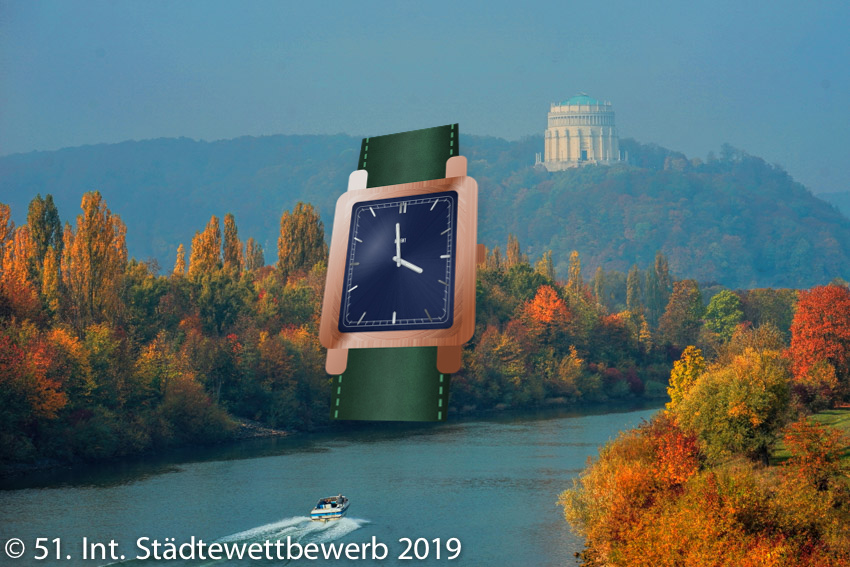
3:59
